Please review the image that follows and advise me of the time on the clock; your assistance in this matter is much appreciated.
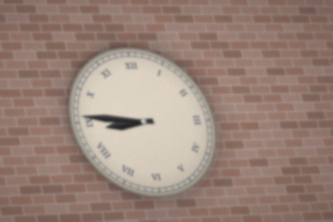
8:46
